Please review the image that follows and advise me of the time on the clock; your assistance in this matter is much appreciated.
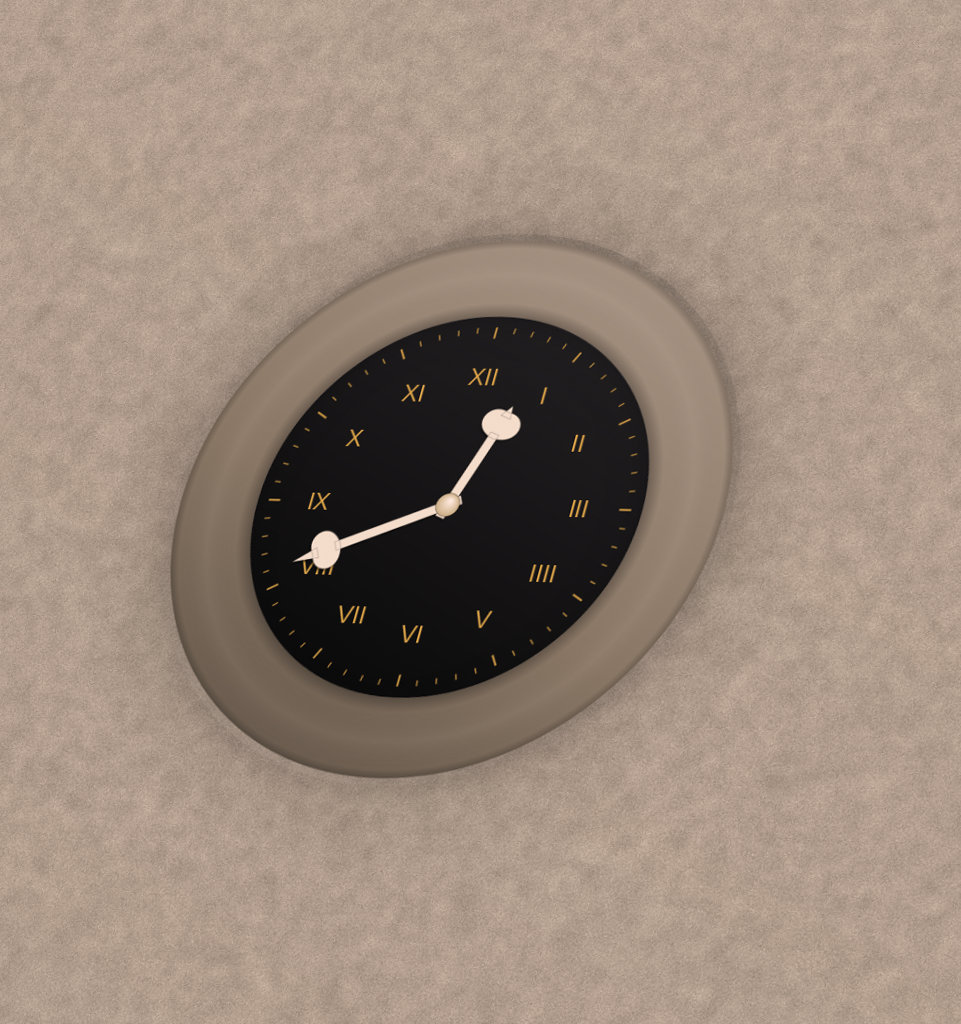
12:41
